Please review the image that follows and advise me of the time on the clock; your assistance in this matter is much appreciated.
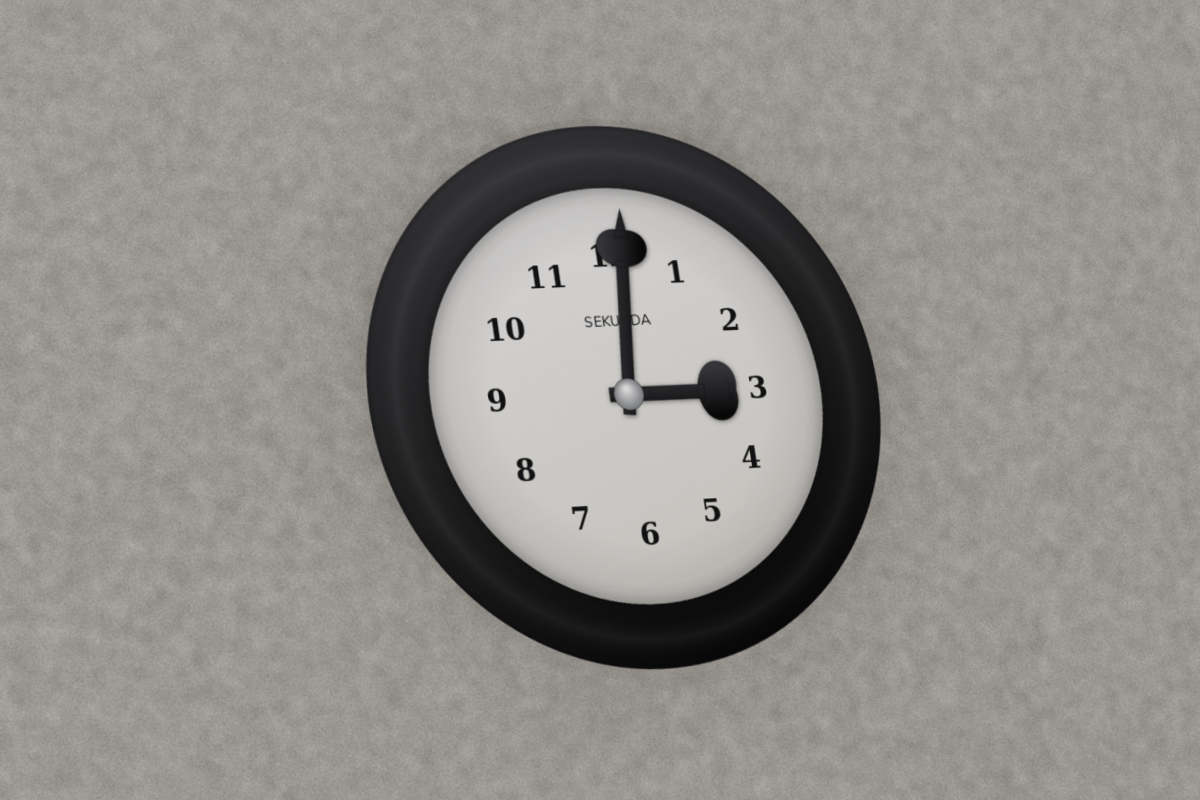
3:01
